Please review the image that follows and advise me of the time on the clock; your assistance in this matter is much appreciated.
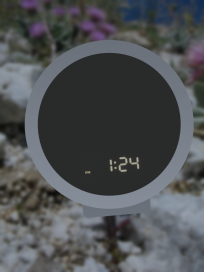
1:24
